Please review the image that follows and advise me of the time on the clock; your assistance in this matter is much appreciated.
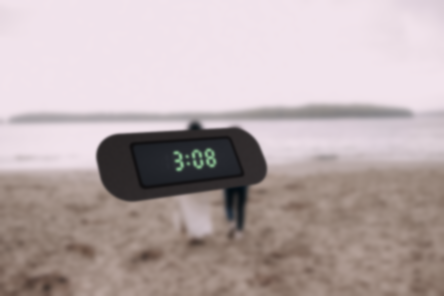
3:08
